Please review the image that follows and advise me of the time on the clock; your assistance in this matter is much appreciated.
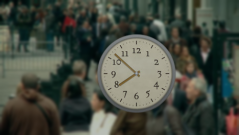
7:52
